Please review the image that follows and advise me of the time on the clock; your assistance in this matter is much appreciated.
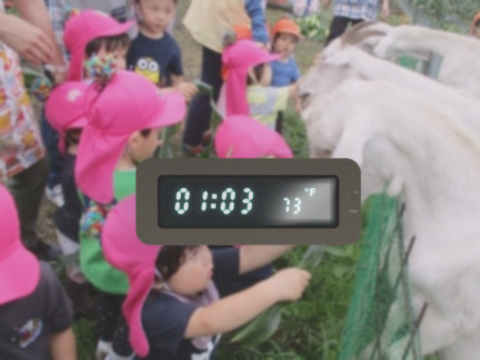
1:03
